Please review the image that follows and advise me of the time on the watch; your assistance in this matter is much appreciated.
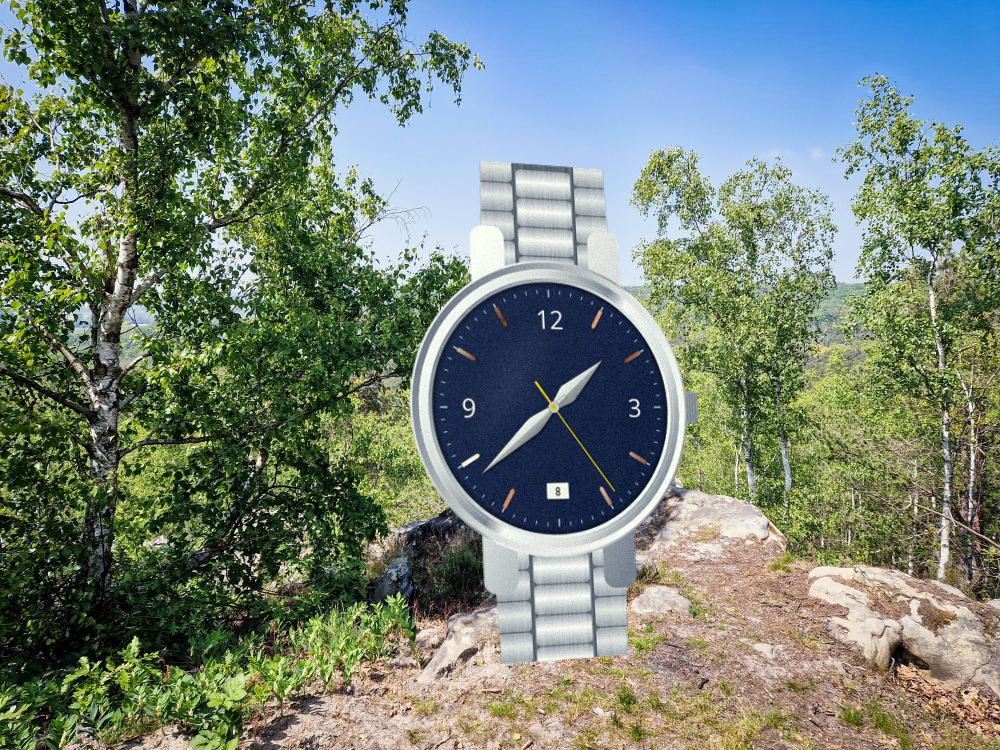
1:38:24
